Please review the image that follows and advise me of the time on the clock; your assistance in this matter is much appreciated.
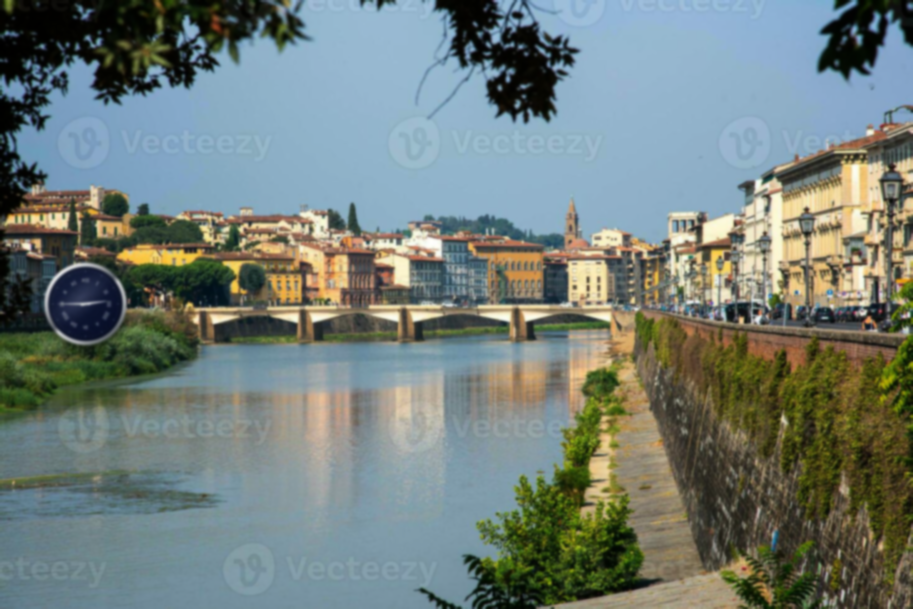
2:45
